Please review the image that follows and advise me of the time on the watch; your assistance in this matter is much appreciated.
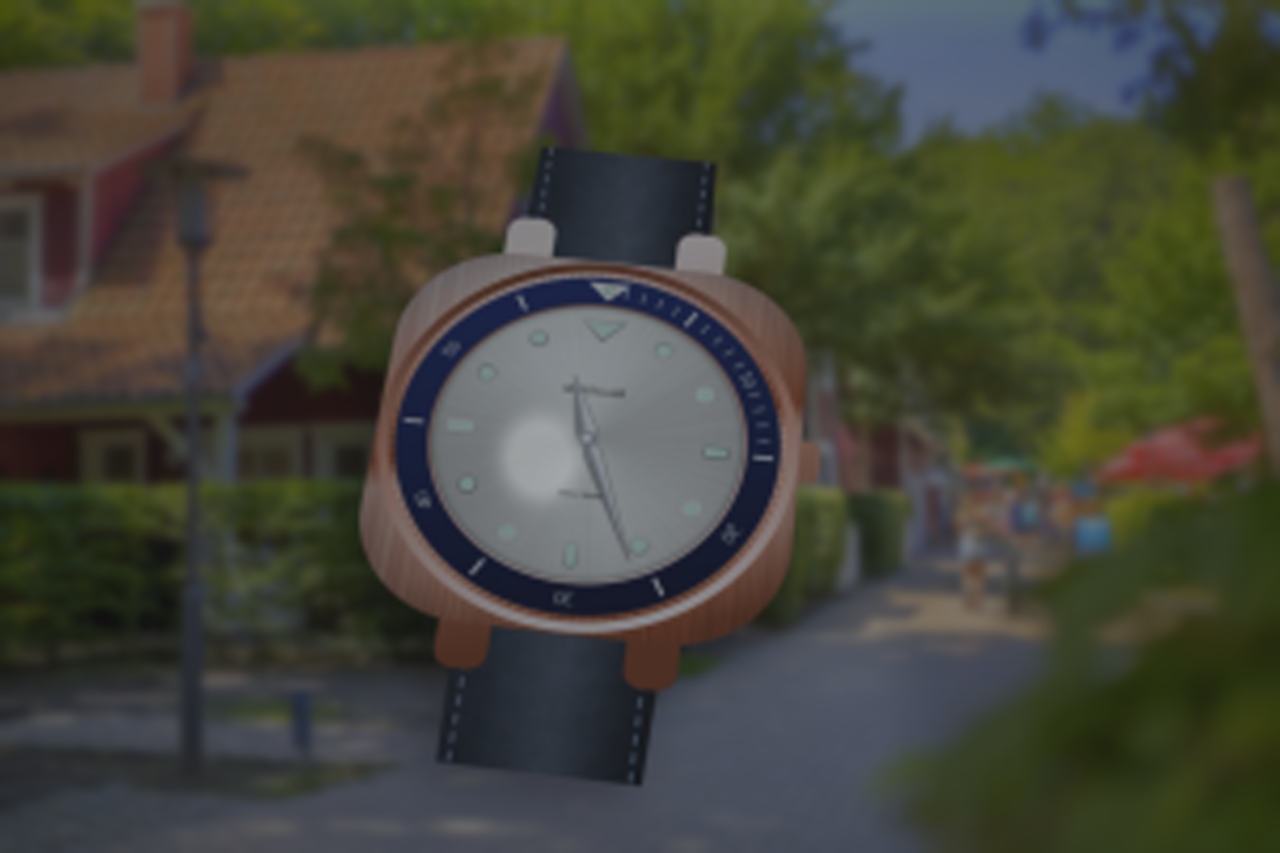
11:26
